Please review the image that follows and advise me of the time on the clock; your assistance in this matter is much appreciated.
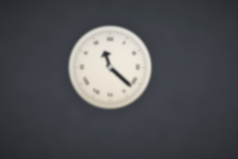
11:22
